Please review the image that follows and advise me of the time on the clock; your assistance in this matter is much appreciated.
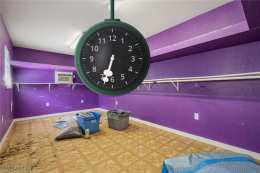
6:33
